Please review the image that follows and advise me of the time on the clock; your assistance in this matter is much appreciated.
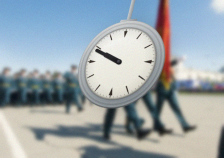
9:49
